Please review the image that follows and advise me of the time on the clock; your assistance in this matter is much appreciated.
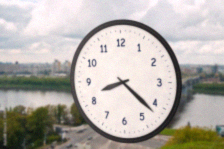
8:22
